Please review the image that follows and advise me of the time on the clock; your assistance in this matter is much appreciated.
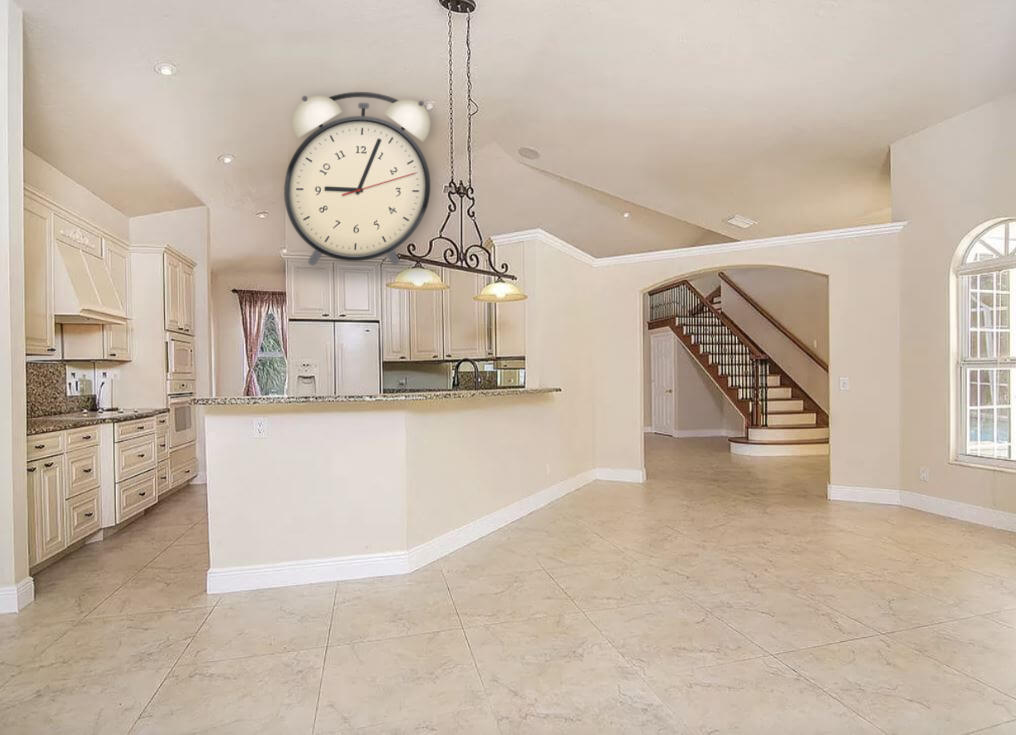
9:03:12
